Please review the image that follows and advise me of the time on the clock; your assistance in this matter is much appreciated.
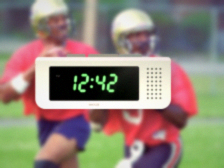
12:42
